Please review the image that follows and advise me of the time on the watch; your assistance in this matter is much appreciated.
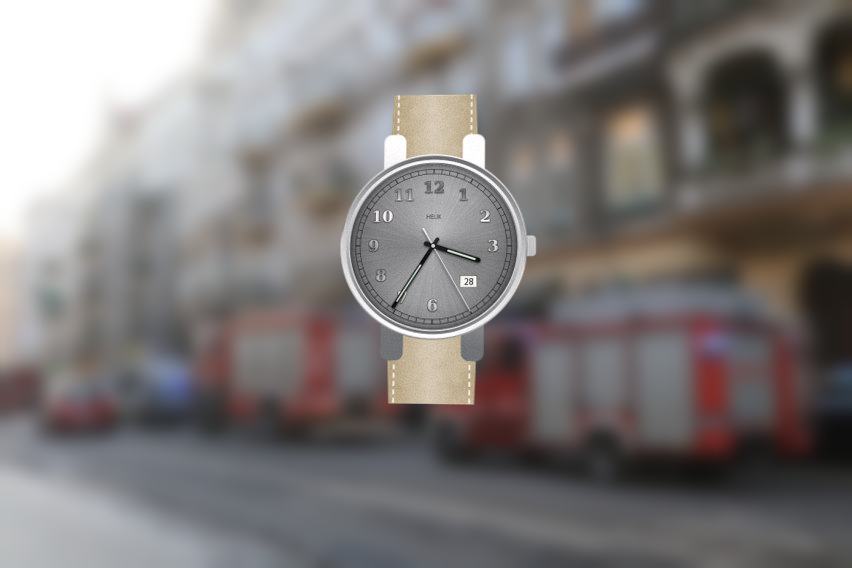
3:35:25
